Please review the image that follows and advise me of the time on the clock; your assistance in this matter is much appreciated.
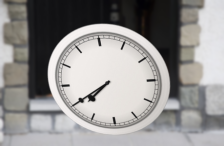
7:40
